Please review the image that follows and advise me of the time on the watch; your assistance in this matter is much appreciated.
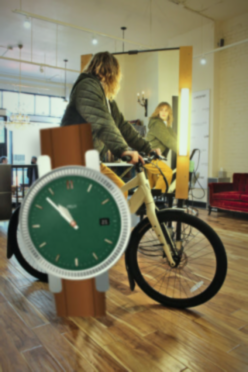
10:53
